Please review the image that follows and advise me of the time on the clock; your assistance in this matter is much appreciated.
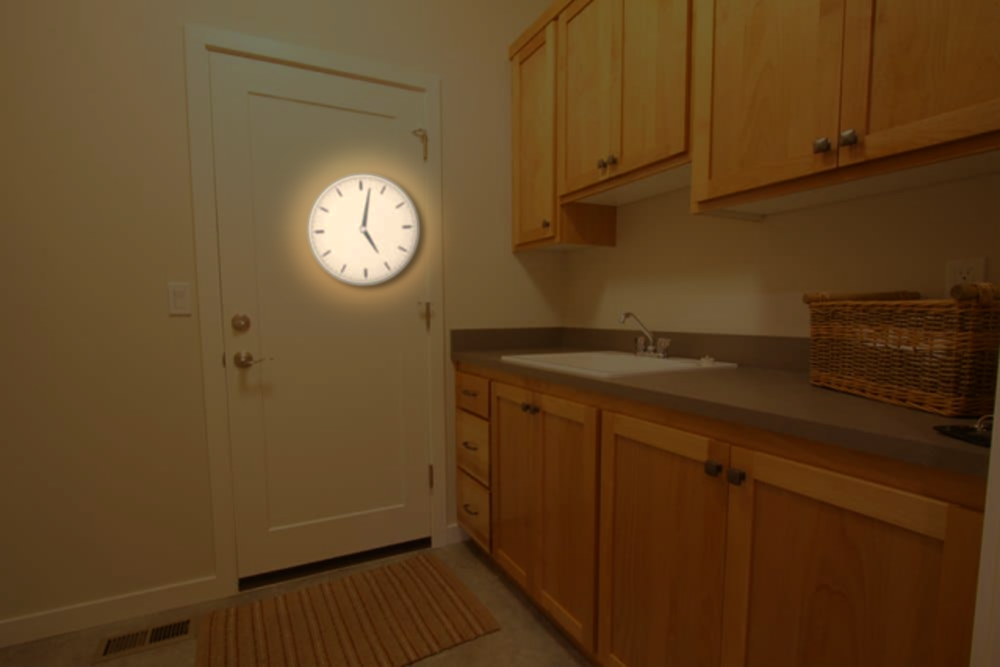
5:02
